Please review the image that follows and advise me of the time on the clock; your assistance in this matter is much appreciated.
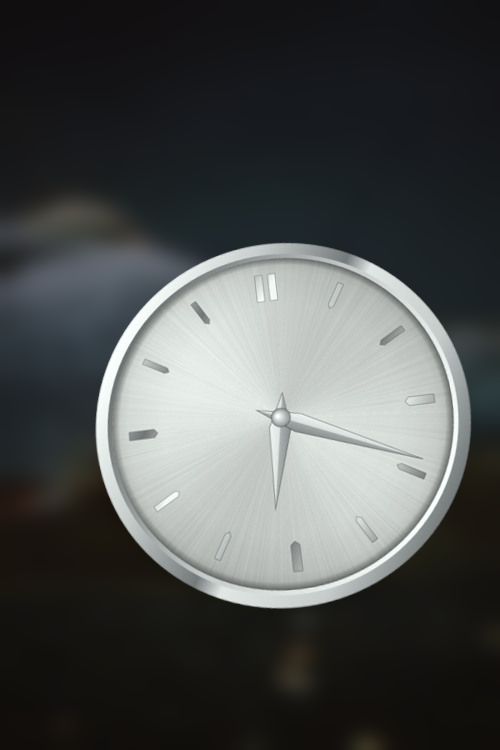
6:19
